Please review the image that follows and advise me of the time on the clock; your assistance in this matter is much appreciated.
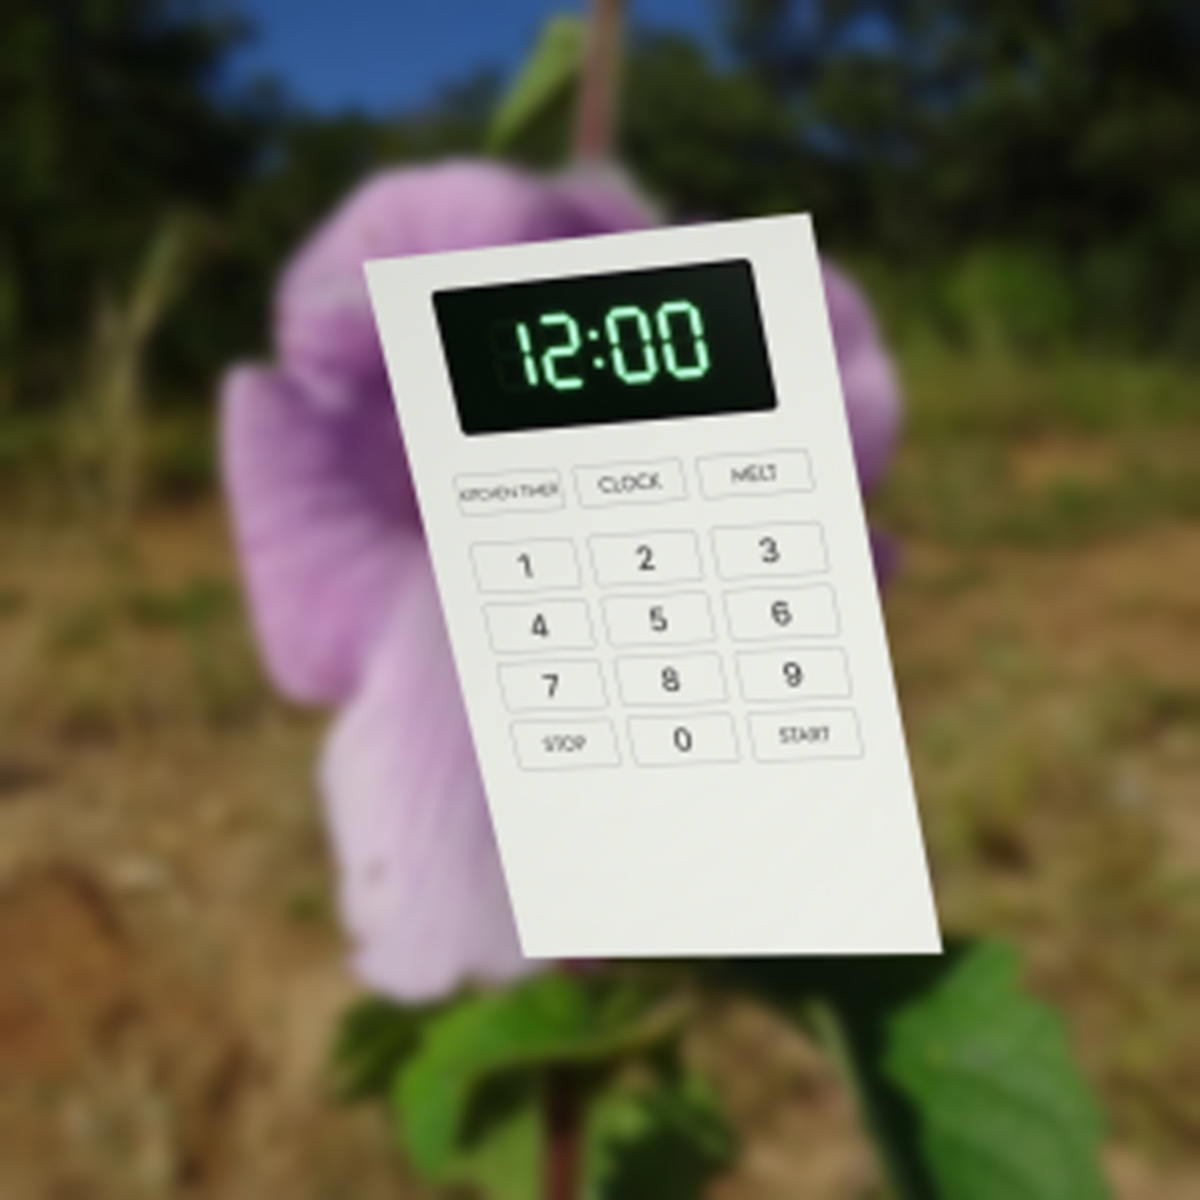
12:00
